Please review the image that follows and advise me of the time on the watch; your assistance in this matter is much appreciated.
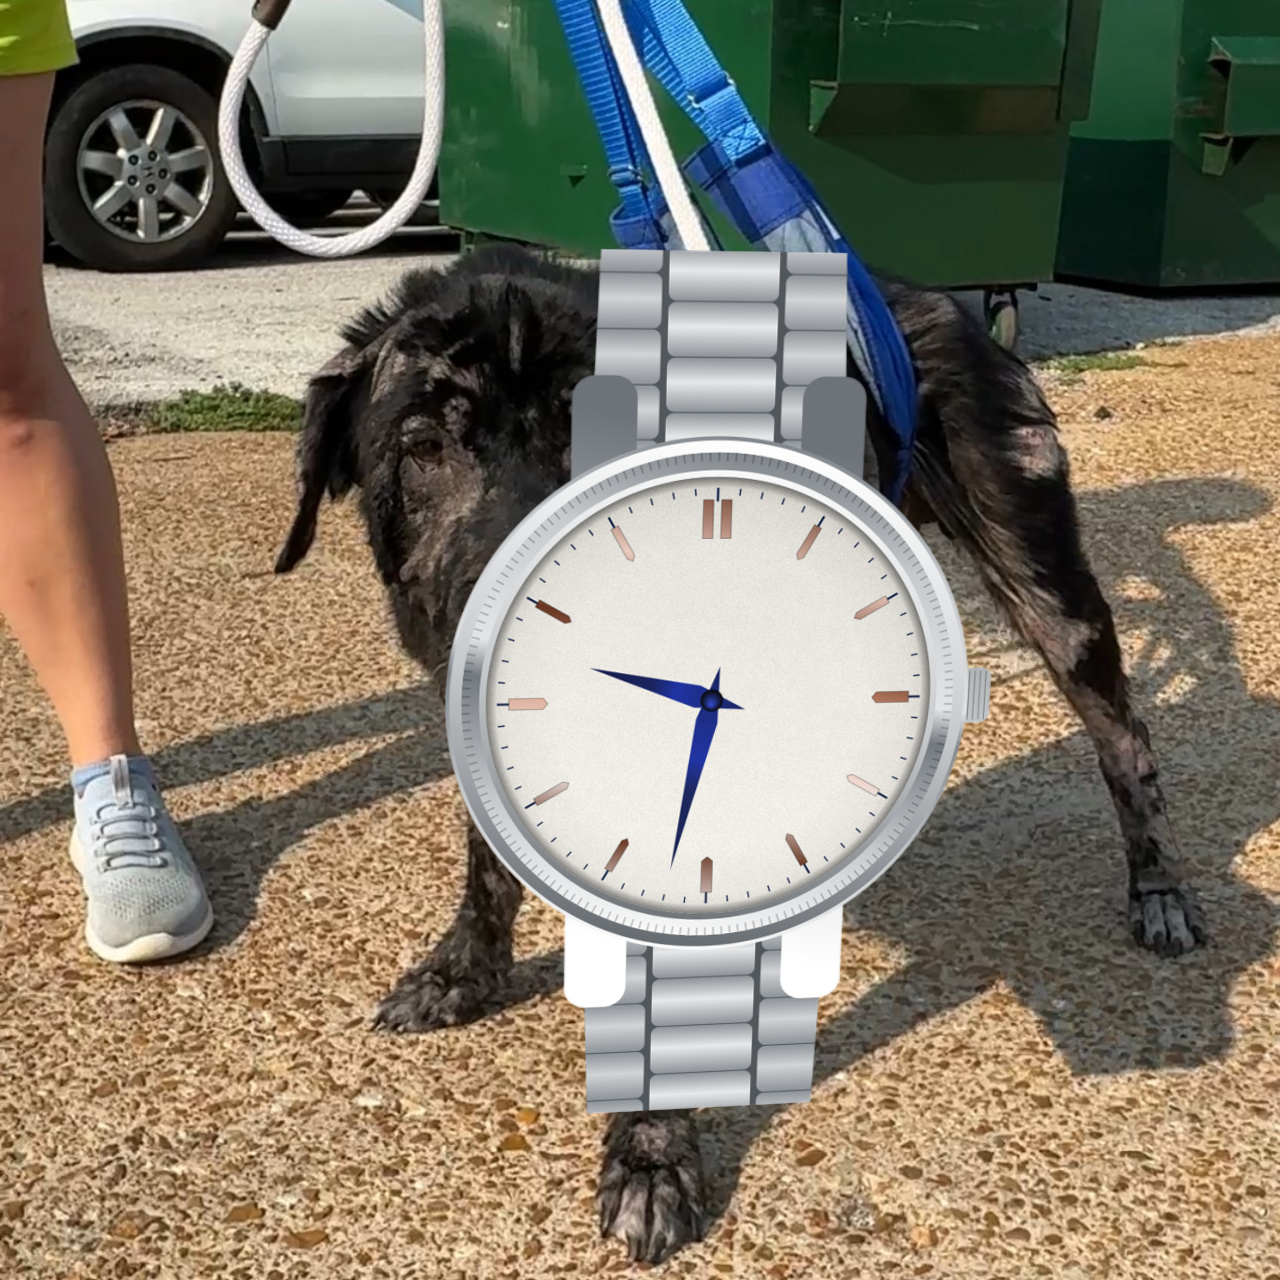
9:32
